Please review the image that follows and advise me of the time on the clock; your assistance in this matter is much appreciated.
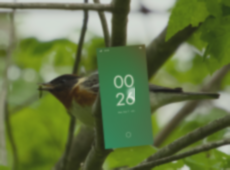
0:26
